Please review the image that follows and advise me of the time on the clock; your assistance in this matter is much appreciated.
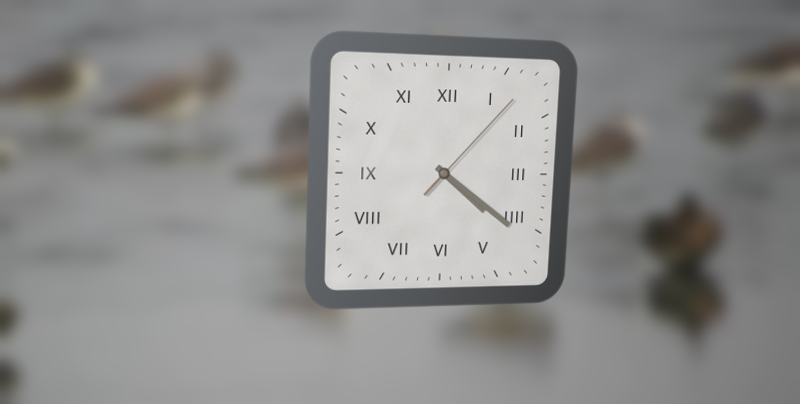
4:21:07
